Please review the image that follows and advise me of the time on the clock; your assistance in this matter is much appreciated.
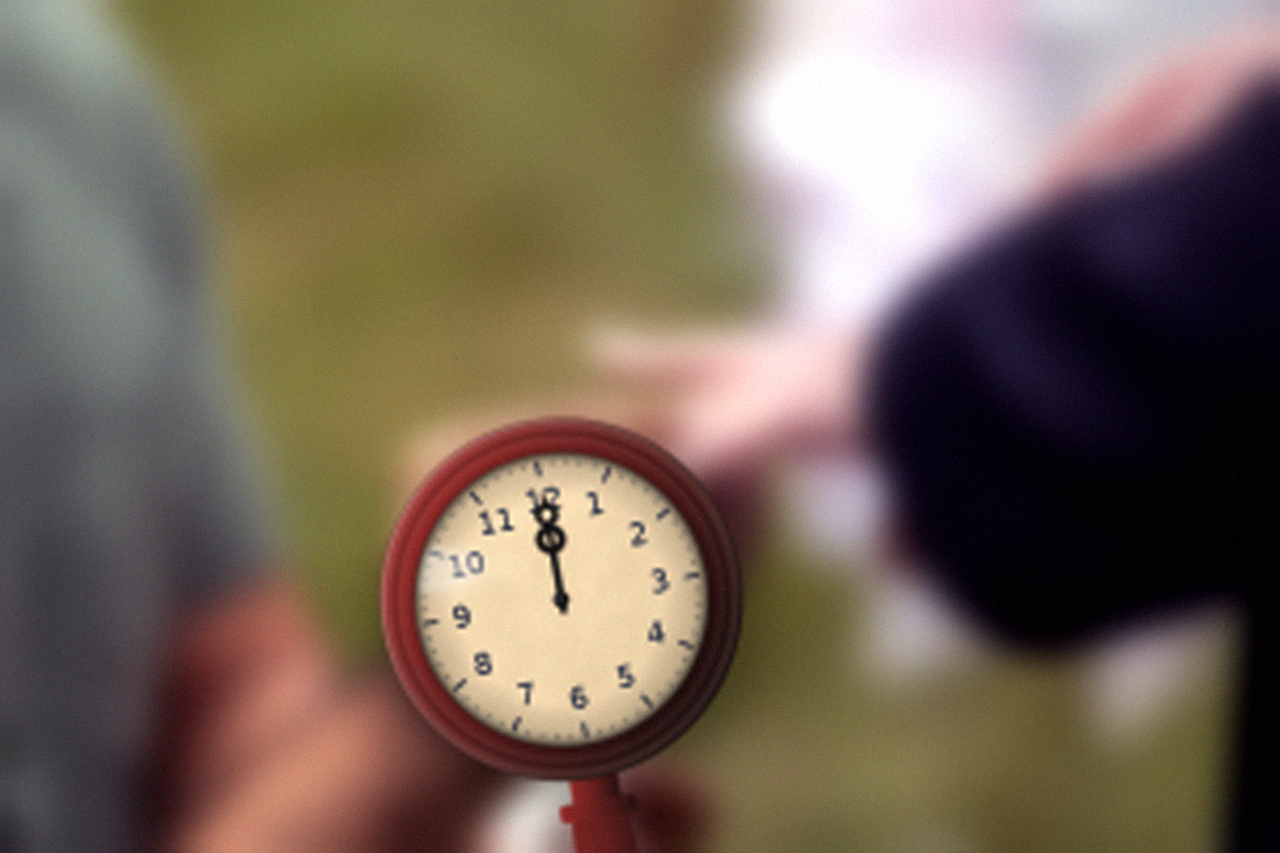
12:00
